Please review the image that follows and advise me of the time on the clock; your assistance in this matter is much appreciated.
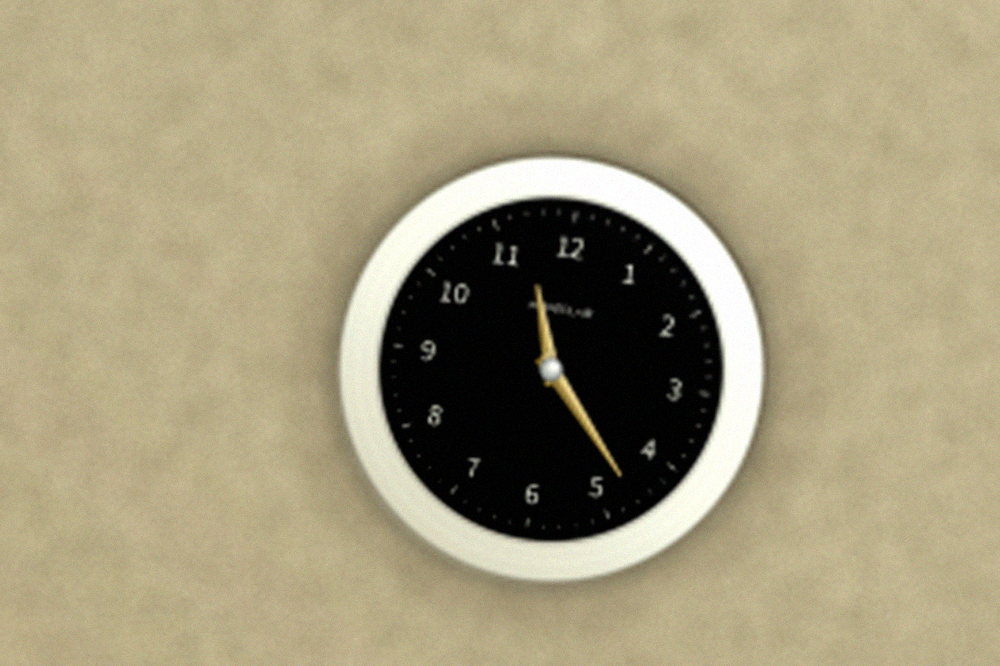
11:23
